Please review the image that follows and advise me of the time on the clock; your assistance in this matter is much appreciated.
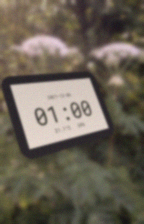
1:00
